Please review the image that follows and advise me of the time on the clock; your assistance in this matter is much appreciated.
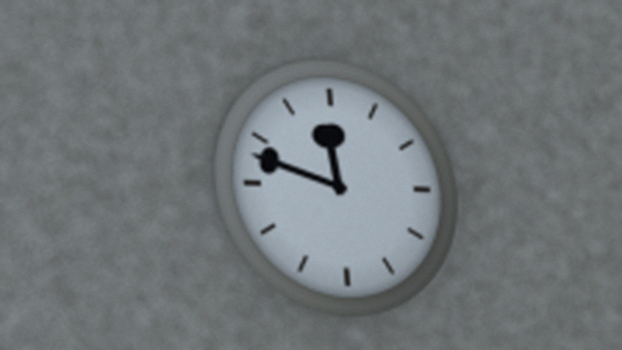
11:48
